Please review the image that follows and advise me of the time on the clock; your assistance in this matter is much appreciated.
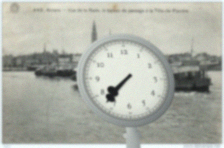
7:37
